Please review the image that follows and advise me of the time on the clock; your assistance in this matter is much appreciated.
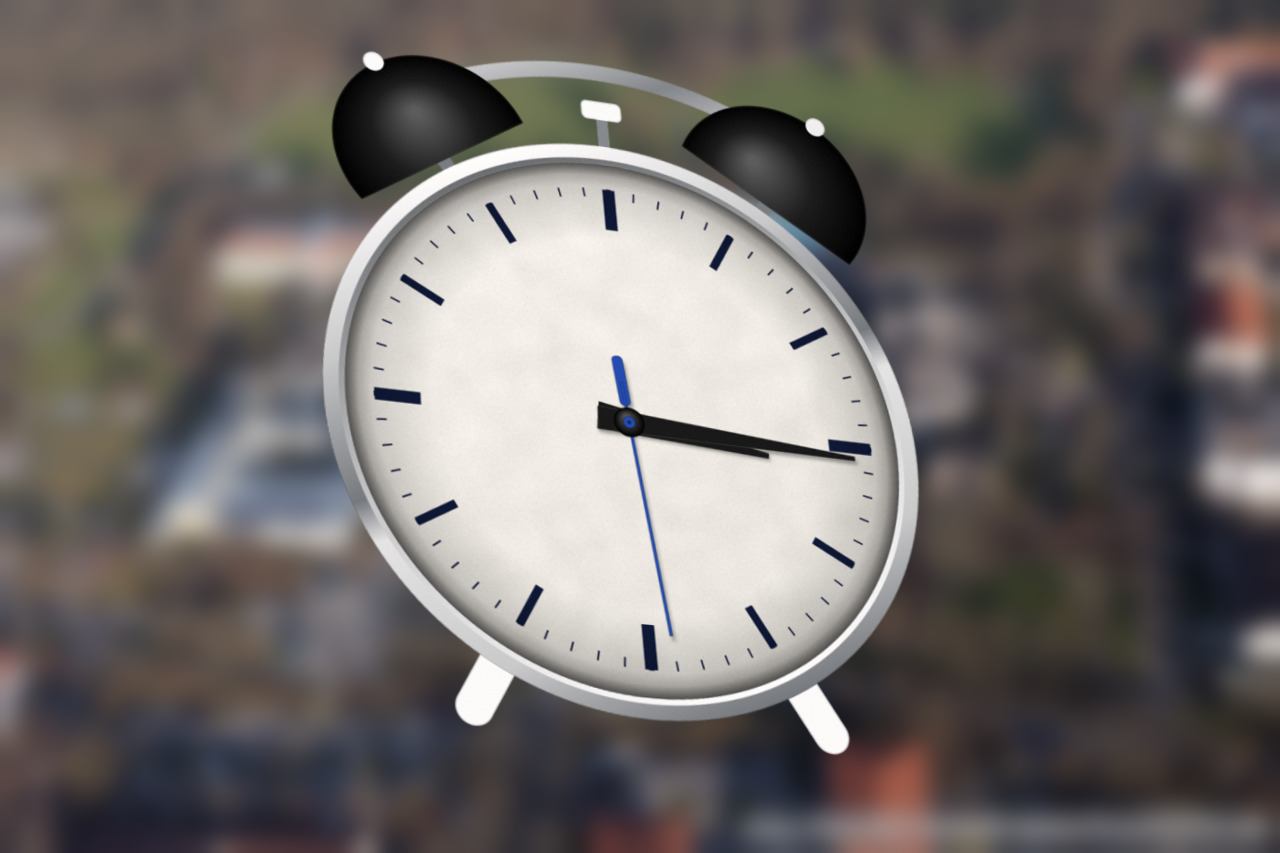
3:15:29
